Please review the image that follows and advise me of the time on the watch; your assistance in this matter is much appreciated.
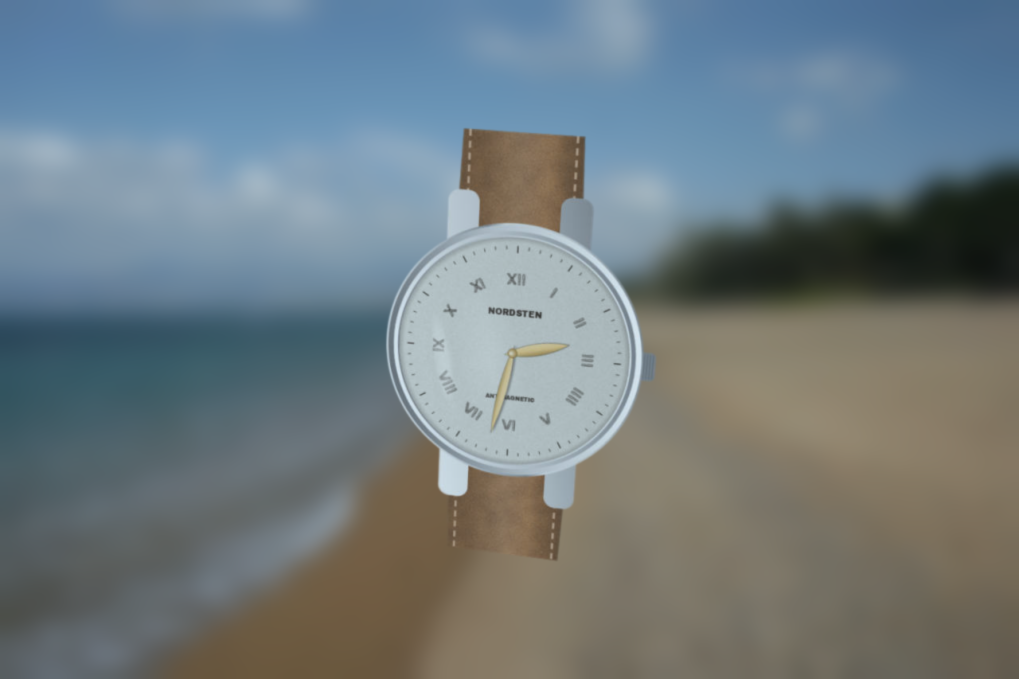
2:32
